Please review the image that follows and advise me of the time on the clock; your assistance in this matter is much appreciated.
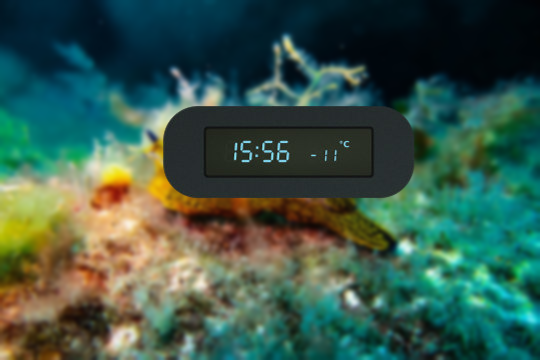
15:56
